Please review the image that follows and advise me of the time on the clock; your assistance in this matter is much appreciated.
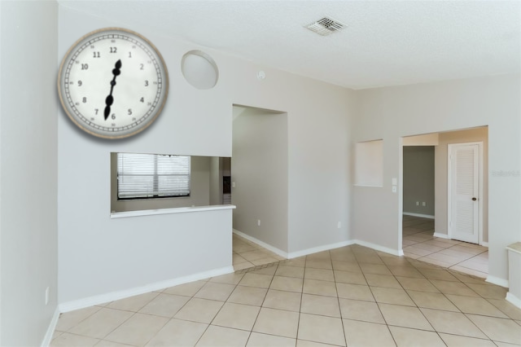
12:32
